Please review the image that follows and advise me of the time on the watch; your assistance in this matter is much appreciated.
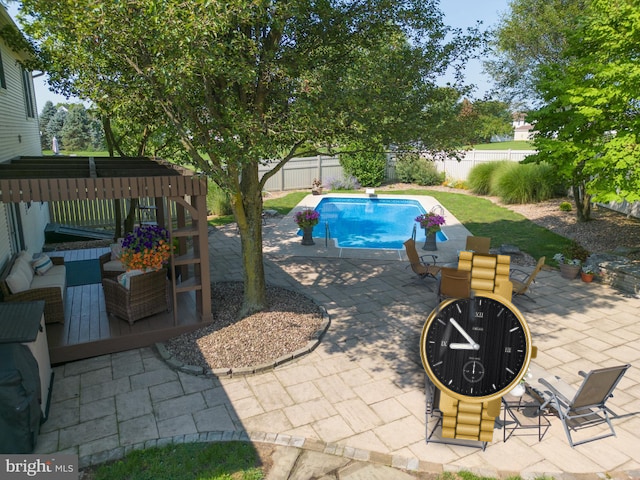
8:52
